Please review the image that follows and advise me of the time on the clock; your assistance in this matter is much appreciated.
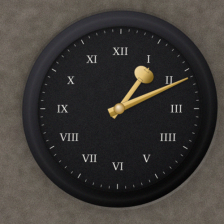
1:11
